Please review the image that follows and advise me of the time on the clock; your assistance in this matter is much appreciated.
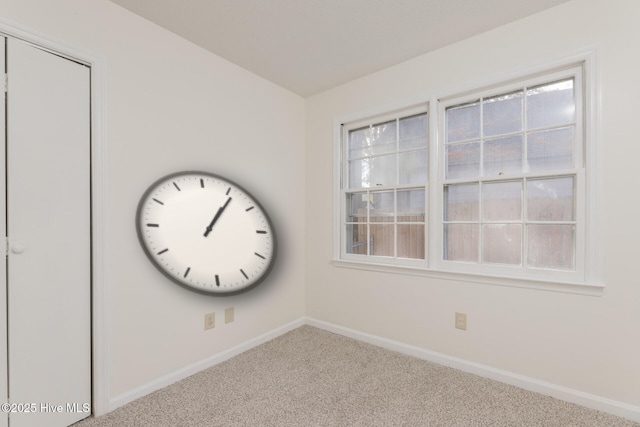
1:06
